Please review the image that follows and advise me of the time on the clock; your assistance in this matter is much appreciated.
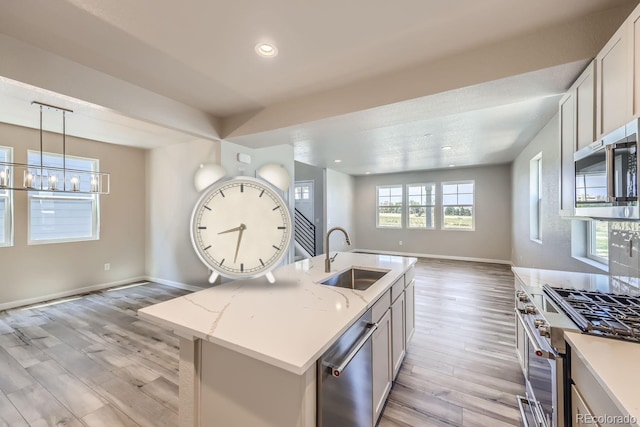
8:32
